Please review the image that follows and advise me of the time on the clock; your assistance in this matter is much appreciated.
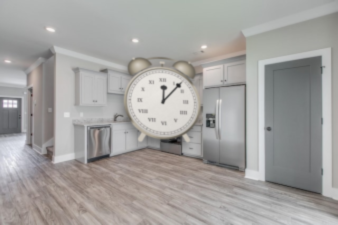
12:07
